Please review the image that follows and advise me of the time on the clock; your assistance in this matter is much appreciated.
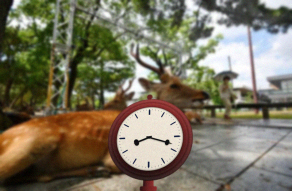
8:18
